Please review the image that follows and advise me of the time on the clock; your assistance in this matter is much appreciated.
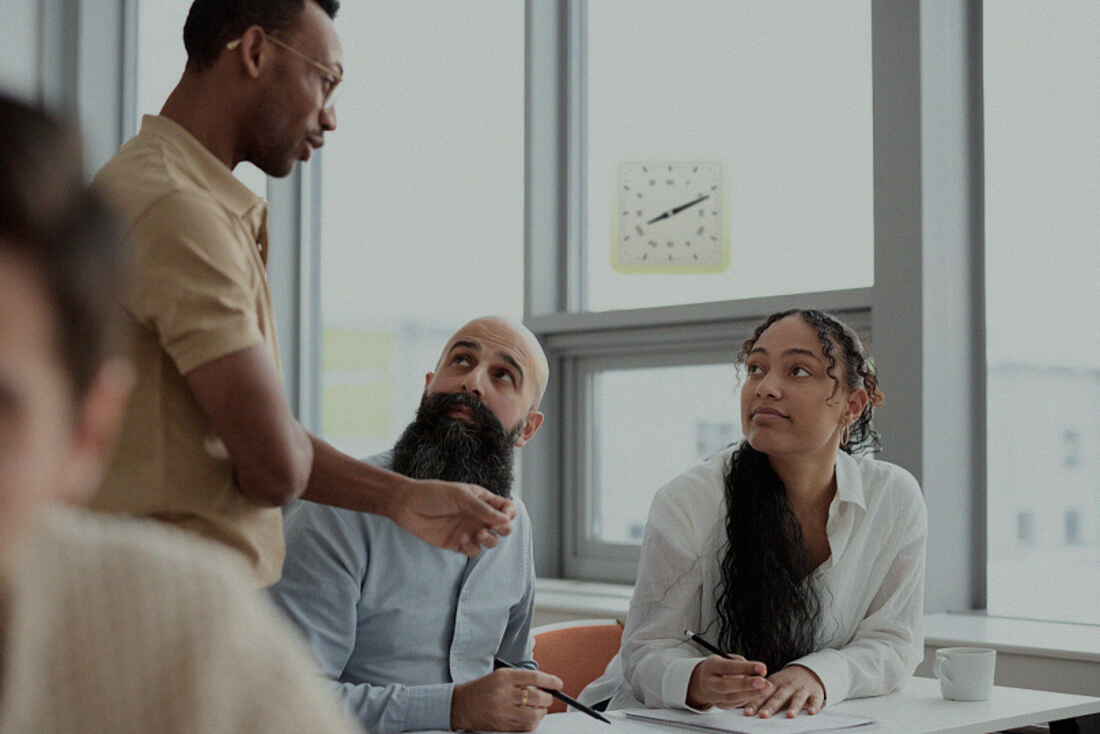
8:11
